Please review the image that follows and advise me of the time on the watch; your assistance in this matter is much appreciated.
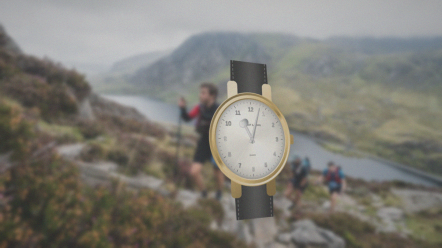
11:03
